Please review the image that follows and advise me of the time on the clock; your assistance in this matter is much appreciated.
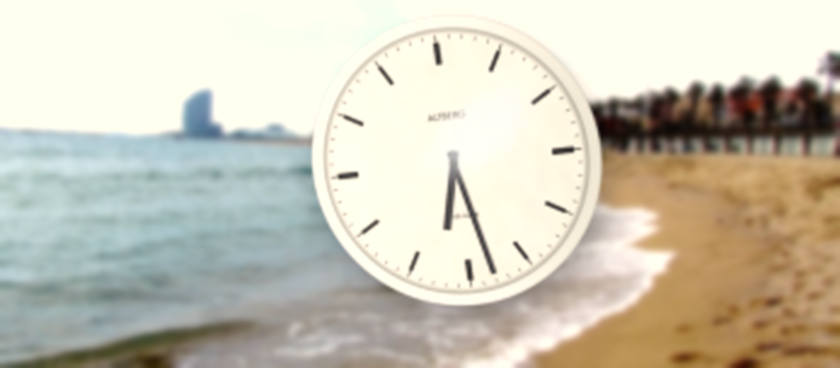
6:28
